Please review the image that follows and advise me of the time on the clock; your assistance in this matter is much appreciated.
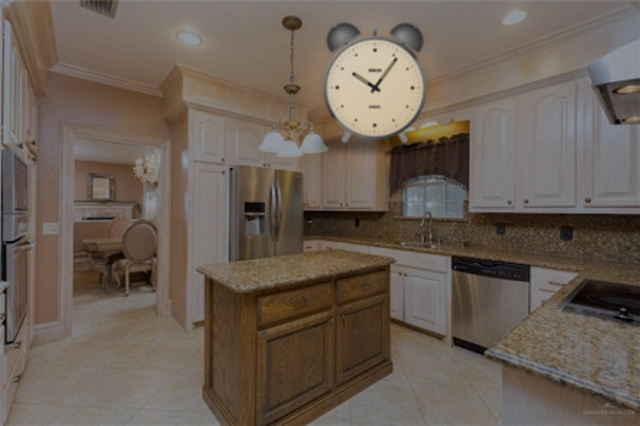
10:06
